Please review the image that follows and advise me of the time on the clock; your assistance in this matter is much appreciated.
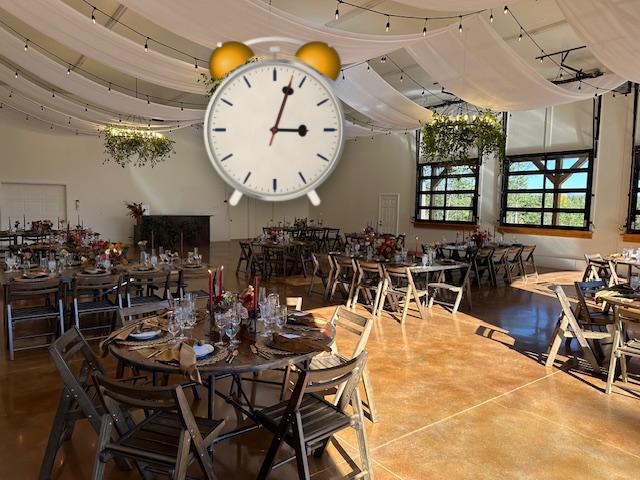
3:03:03
